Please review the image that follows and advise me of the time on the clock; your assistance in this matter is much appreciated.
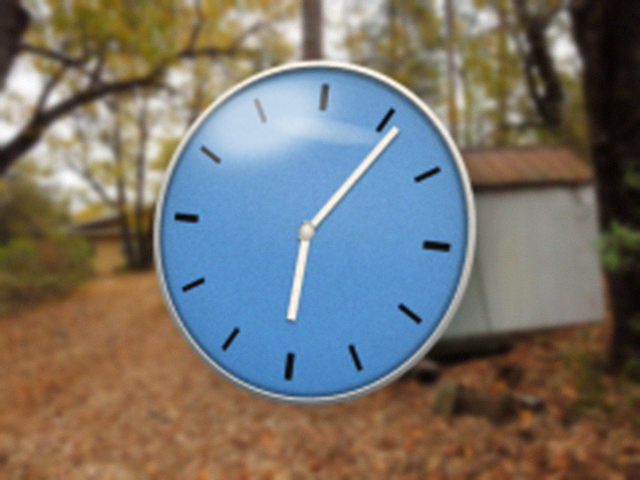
6:06
